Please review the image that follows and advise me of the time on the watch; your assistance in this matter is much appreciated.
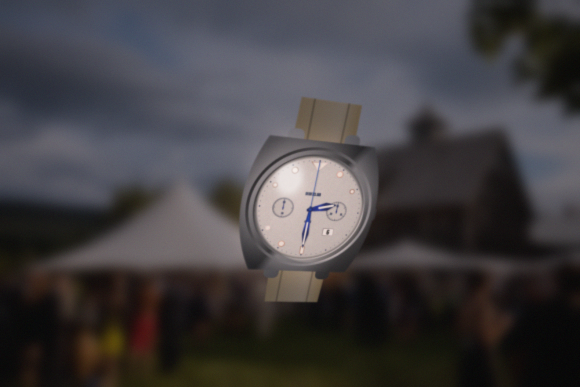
2:30
